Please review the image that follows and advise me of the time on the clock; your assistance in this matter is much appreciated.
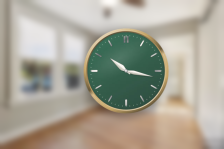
10:17
